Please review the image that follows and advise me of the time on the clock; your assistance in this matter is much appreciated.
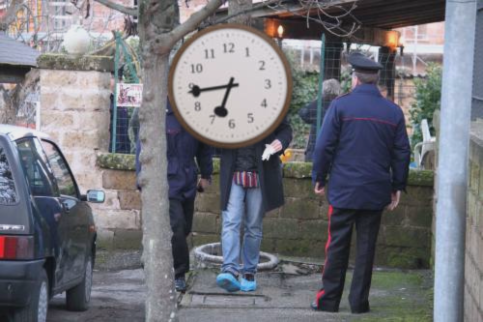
6:44
